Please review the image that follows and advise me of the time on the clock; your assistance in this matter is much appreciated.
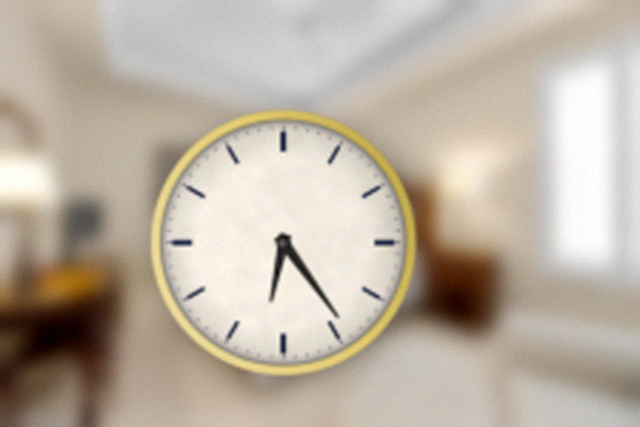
6:24
